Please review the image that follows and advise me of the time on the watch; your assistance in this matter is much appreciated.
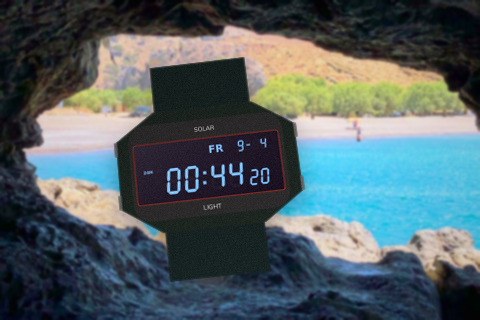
0:44:20
